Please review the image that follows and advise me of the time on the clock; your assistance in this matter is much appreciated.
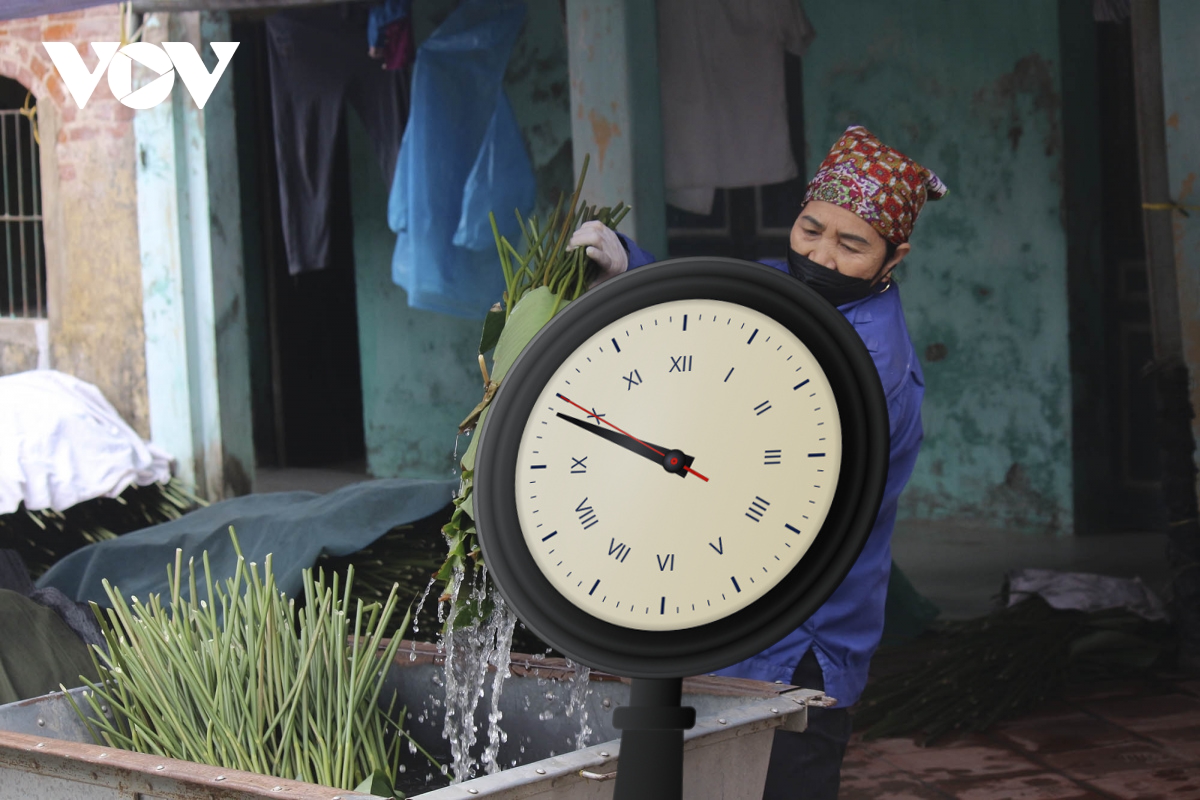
9:48:50
